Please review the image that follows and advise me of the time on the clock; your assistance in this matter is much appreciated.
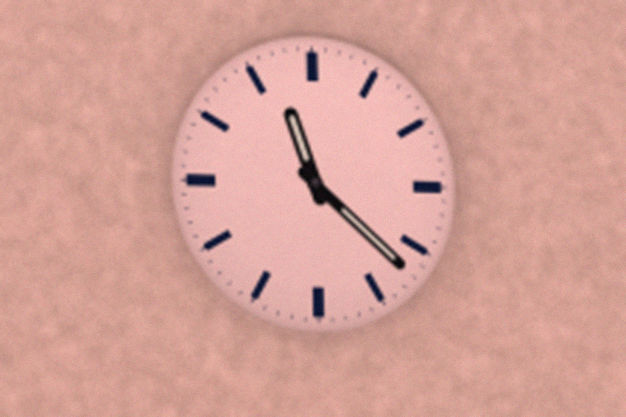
11:22
